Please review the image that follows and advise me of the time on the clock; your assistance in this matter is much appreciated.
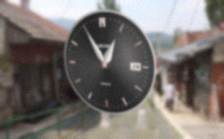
12:55
